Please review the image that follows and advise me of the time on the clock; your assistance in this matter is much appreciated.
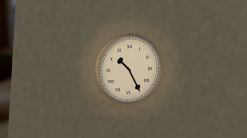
10:25
